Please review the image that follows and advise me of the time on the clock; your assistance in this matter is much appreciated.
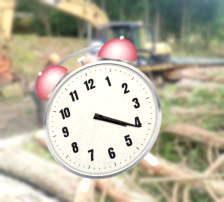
4:21
